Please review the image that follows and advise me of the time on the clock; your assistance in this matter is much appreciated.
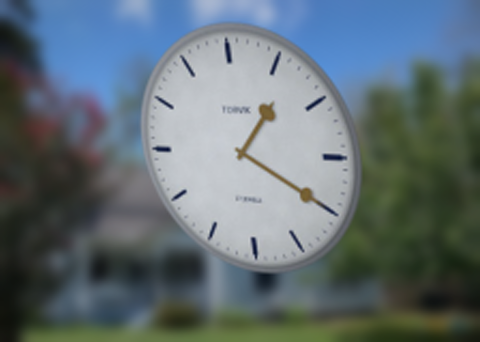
1:20
